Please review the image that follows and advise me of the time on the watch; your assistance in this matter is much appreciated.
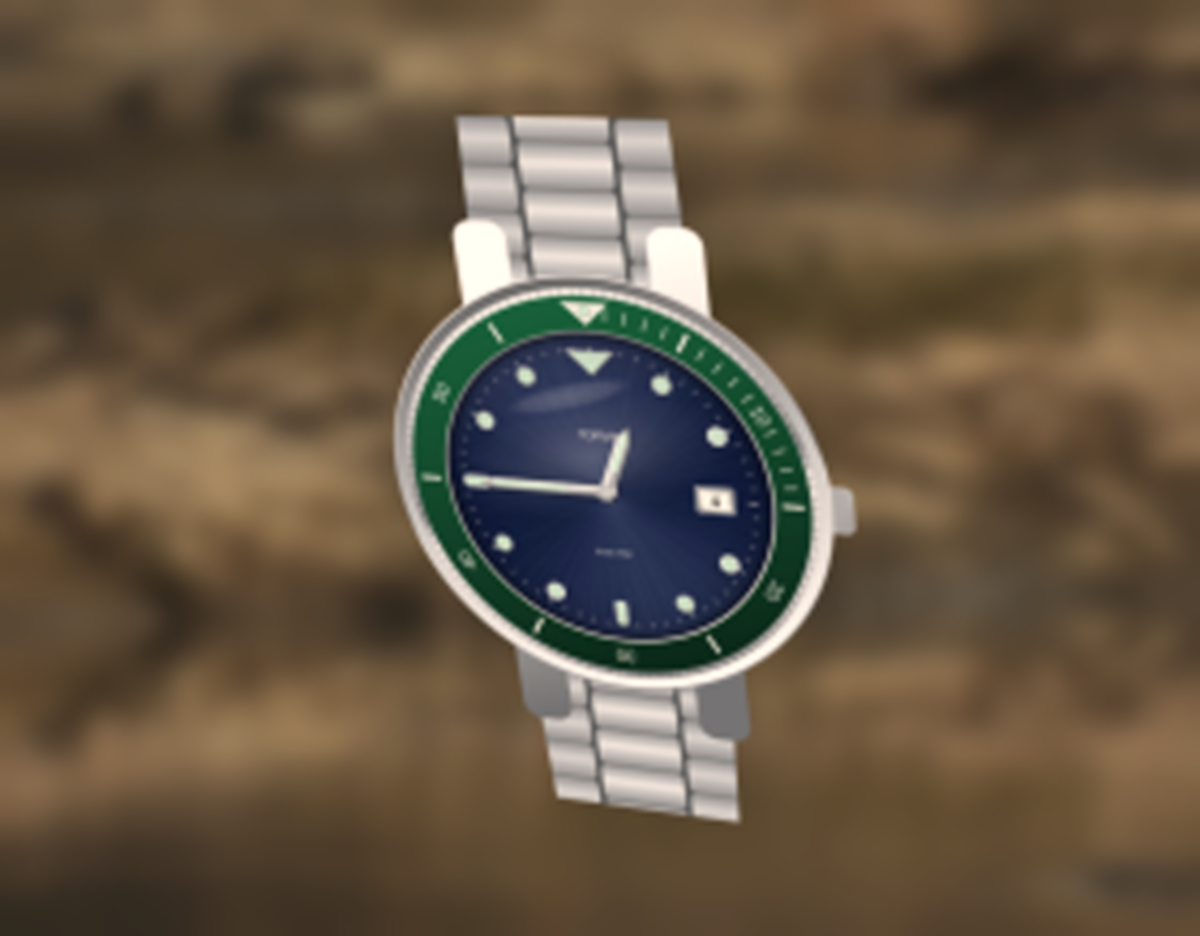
12:45
